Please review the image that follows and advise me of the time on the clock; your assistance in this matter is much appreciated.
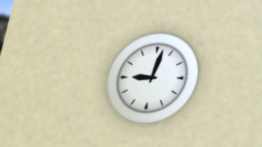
9:02
